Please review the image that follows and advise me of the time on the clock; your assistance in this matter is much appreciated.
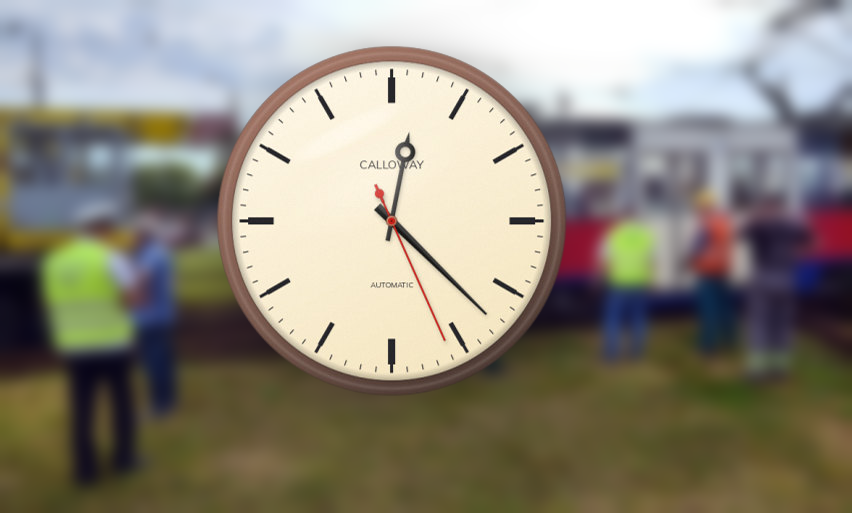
12:22:26
